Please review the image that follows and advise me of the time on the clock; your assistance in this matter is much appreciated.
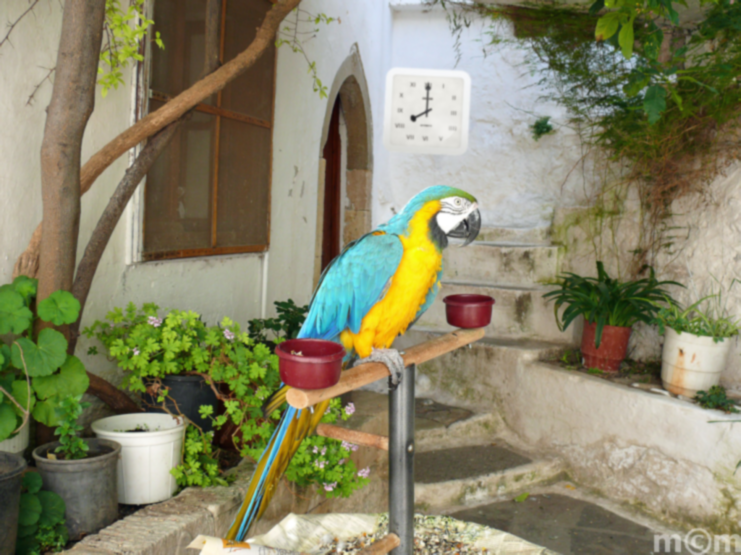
8:00
